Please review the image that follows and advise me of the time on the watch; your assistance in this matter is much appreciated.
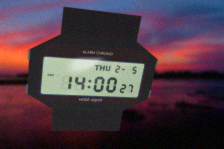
14:00:27
